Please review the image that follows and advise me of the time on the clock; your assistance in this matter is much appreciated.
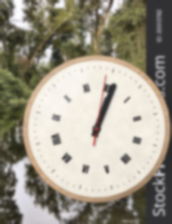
12:00:59
